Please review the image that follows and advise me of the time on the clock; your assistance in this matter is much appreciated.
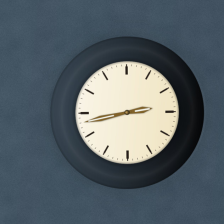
2:43
